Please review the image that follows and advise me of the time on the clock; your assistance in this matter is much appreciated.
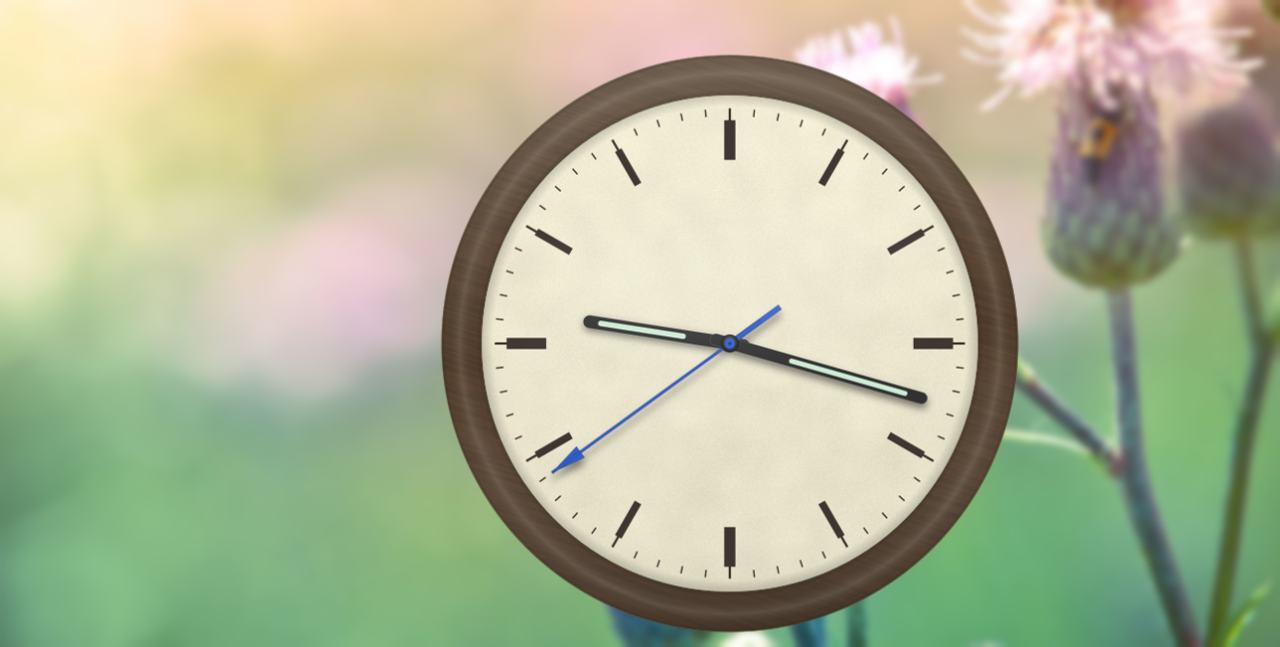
9:17:39
